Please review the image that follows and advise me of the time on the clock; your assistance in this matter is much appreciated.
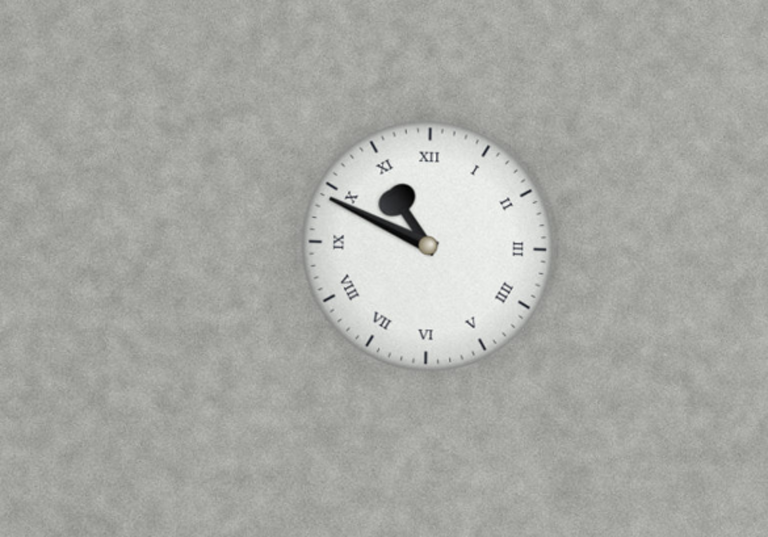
10:49
